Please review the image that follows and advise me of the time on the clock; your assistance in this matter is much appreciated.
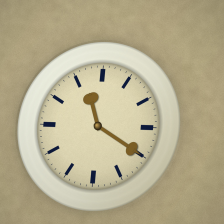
11:20
